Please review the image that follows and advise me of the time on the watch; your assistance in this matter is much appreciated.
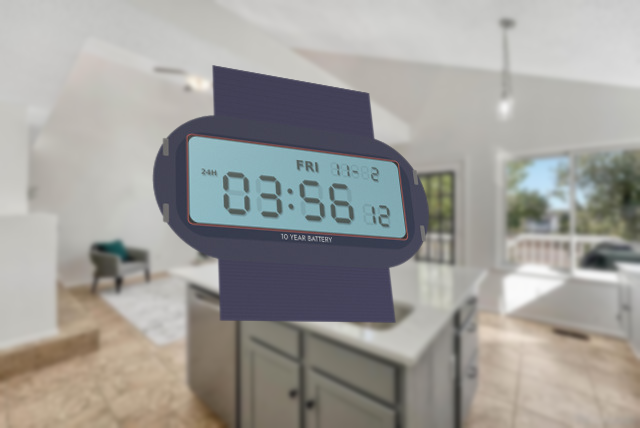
3:56:12
